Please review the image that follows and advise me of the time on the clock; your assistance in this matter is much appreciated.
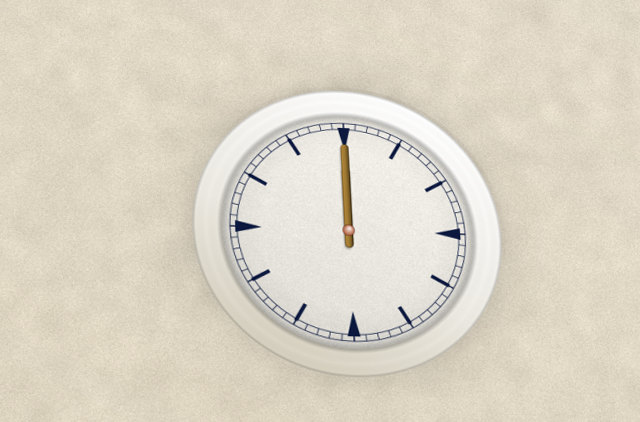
12:00
